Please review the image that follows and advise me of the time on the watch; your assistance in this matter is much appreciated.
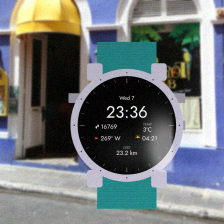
23:36
